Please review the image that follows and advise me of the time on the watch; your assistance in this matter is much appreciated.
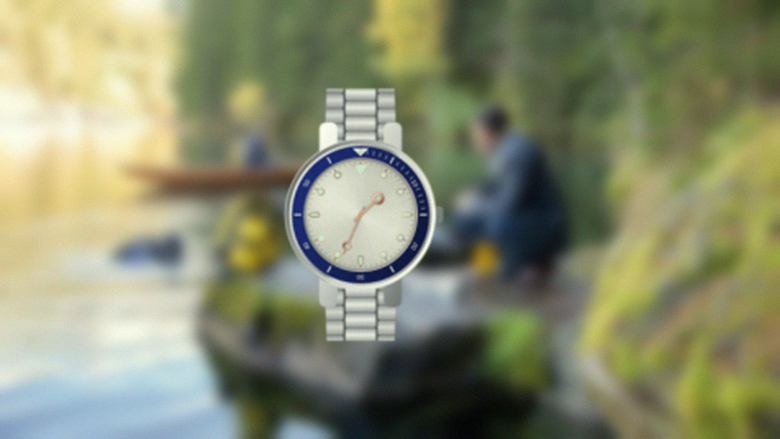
1:34
